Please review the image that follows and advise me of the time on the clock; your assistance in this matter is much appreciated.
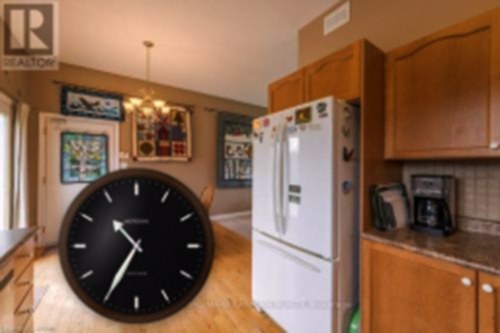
10:35
